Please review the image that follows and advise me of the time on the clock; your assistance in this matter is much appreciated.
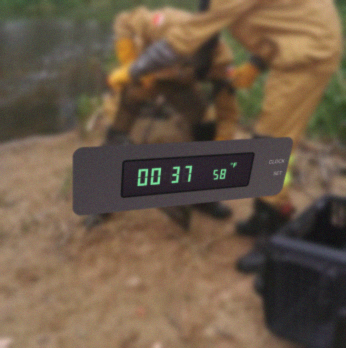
0:37
